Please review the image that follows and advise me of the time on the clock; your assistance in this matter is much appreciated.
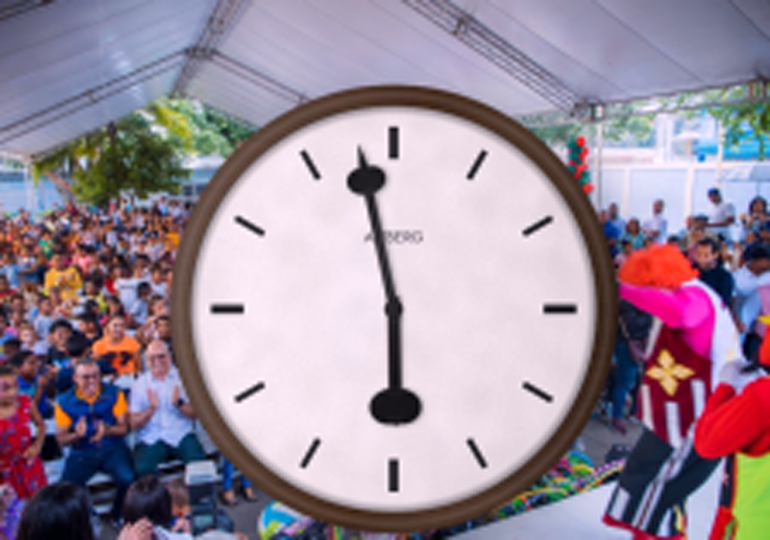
5:58
